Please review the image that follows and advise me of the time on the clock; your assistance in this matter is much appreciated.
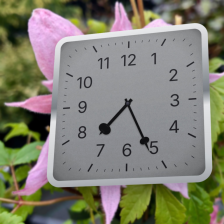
7:26
